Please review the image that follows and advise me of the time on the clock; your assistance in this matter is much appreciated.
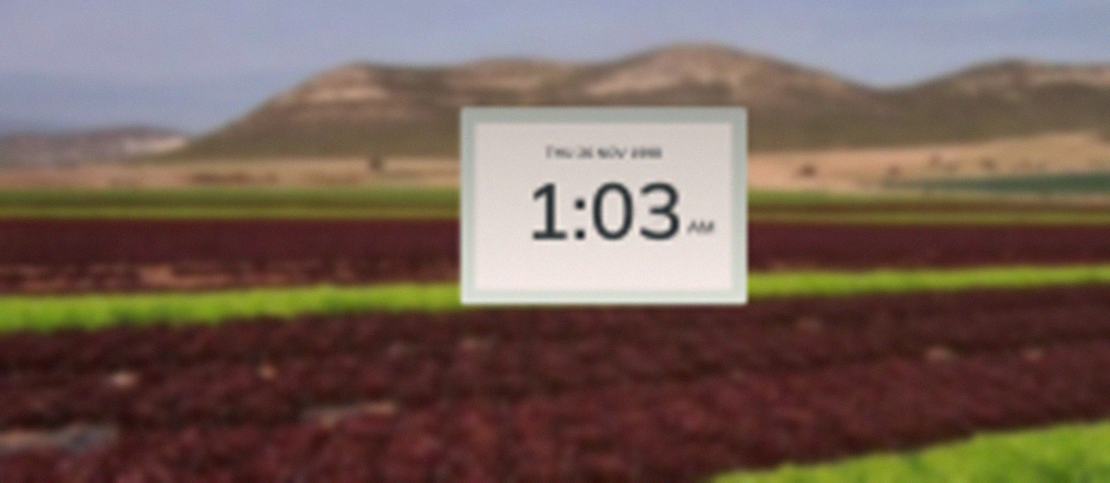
1:03
